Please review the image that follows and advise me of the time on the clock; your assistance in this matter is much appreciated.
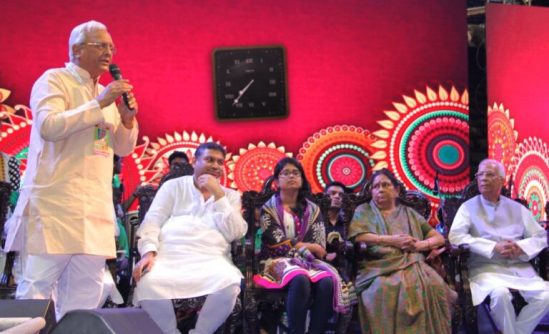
7:37
